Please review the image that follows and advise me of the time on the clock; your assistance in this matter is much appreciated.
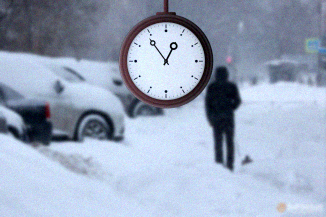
12:54
